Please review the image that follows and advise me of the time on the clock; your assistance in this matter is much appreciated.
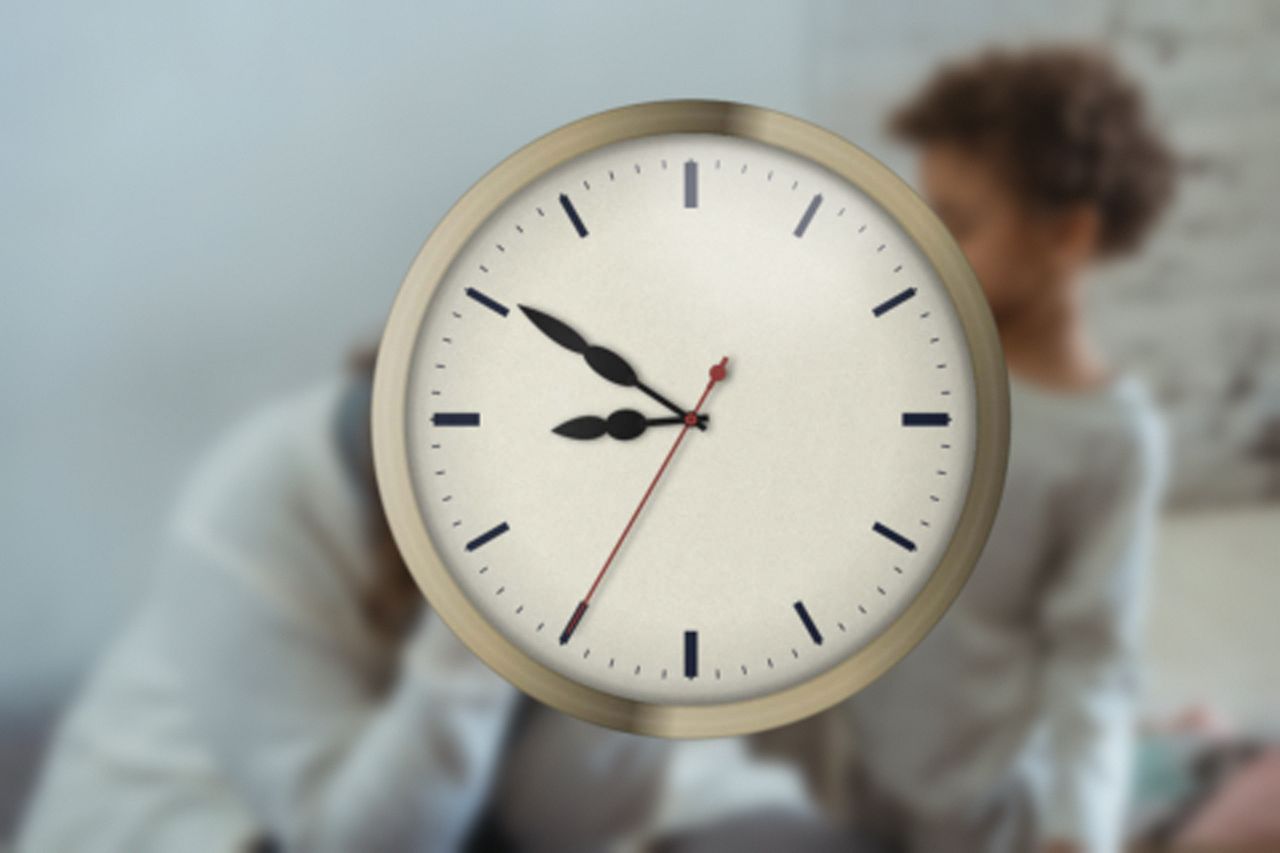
8:50:35
